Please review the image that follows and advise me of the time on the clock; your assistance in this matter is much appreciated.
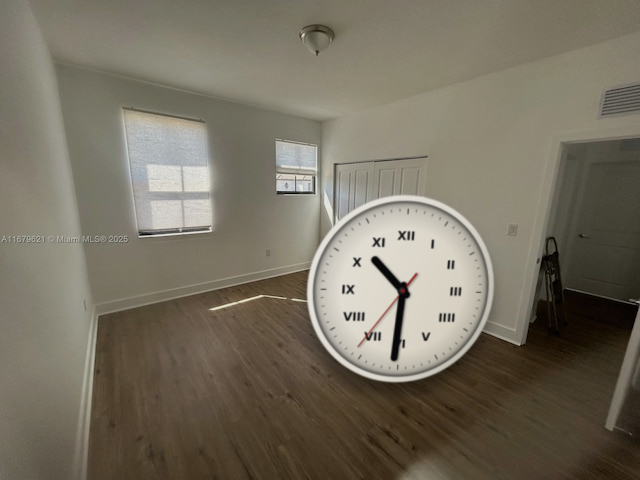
10:30:36
